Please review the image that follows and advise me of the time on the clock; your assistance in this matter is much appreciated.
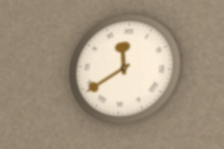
11:39
